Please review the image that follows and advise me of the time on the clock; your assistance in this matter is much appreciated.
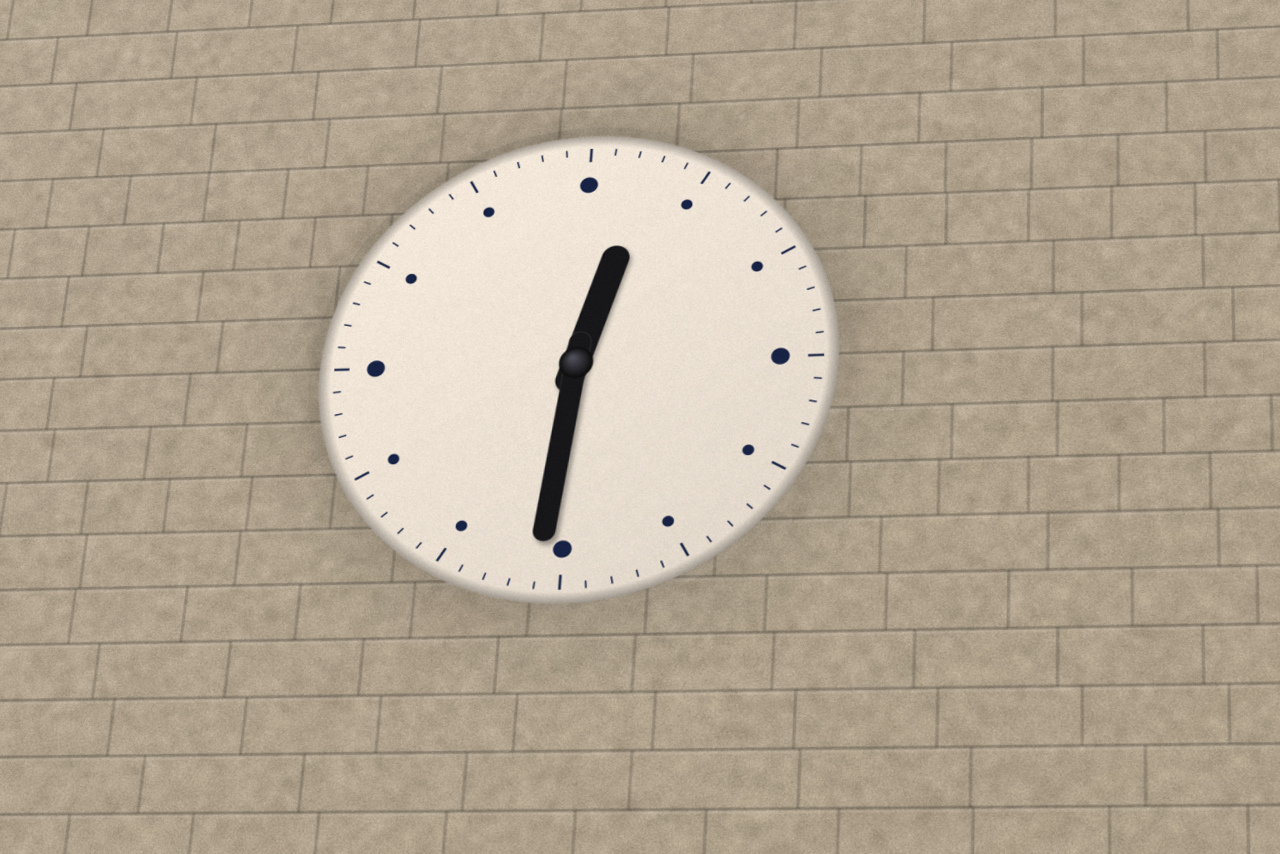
12:31
